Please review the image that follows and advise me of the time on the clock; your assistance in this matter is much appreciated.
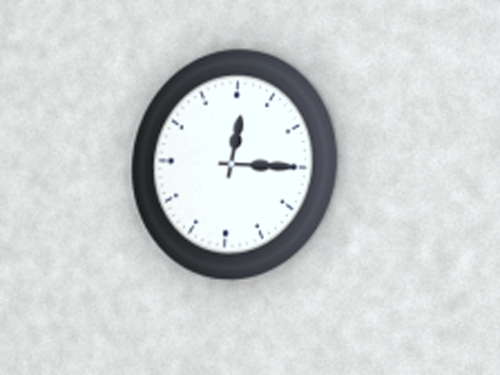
12:15
